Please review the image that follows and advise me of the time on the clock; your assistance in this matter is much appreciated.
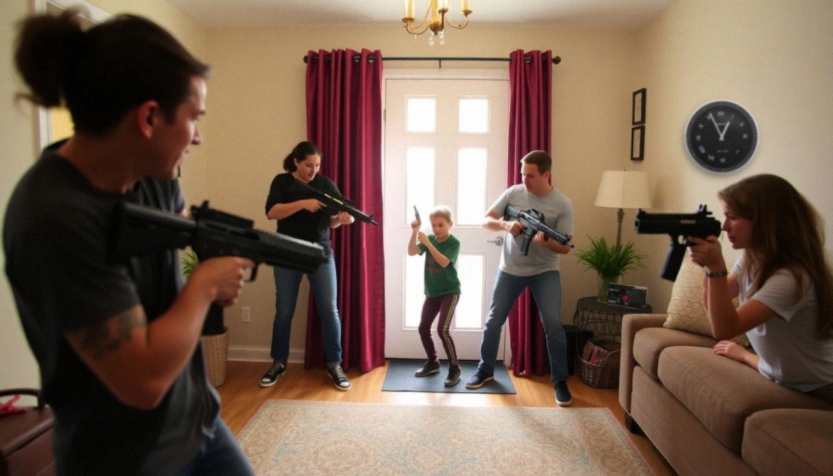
12:56
